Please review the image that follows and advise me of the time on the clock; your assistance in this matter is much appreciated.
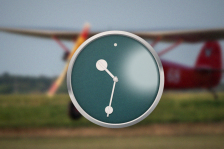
10:32
